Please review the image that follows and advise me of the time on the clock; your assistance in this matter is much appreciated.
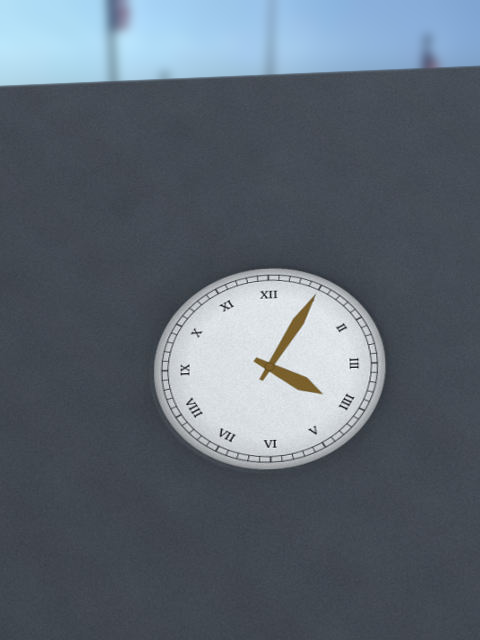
4:05
